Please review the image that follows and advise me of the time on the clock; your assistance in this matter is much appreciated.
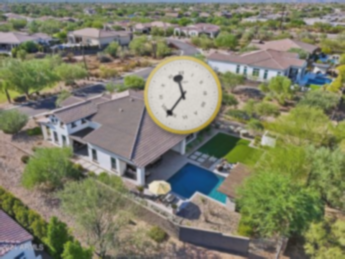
11:37
